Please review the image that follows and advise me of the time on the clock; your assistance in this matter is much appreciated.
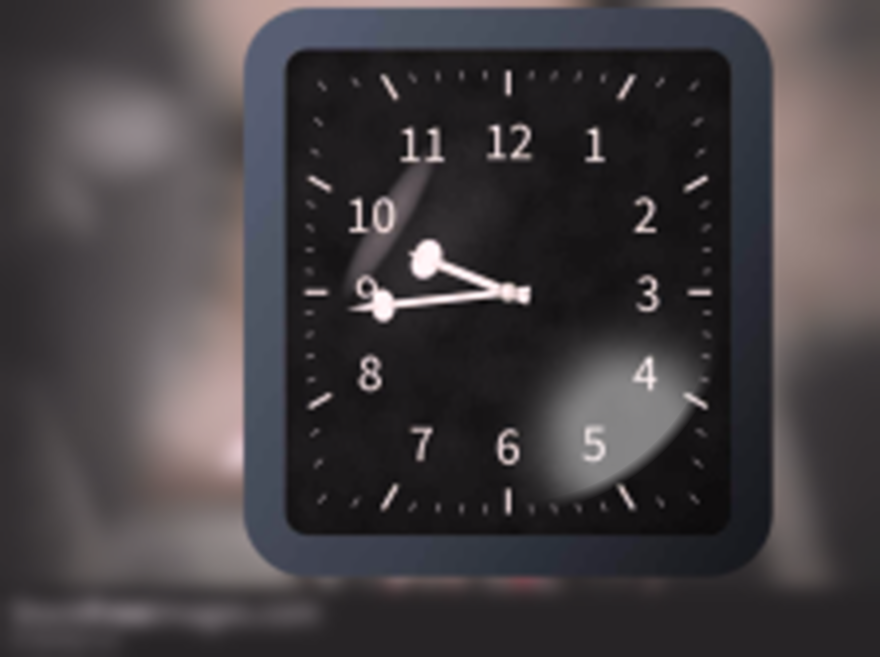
9:44
